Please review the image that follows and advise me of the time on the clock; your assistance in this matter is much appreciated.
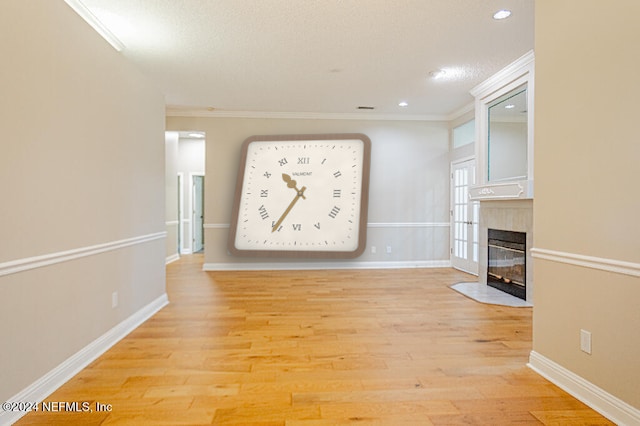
10:35
